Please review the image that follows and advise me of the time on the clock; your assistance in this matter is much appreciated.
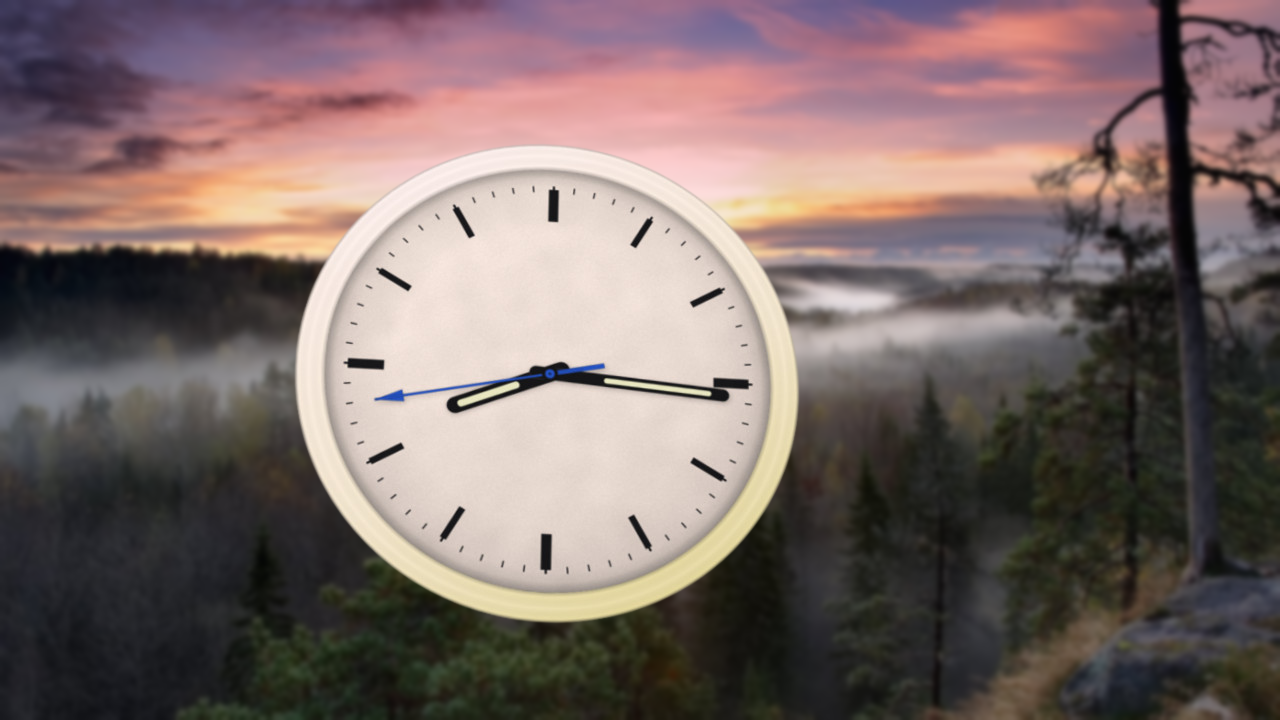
8:15:43
